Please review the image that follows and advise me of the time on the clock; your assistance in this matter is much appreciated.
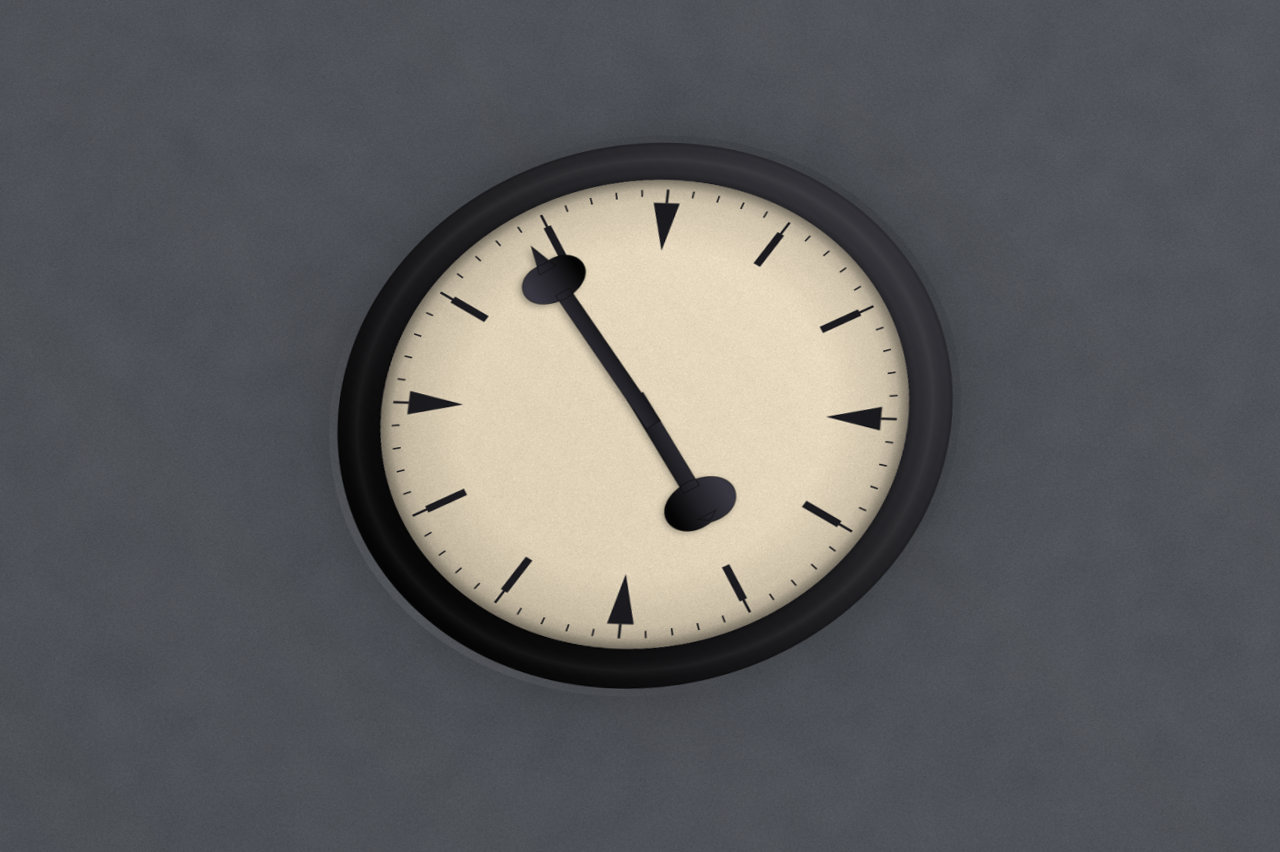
4:54
